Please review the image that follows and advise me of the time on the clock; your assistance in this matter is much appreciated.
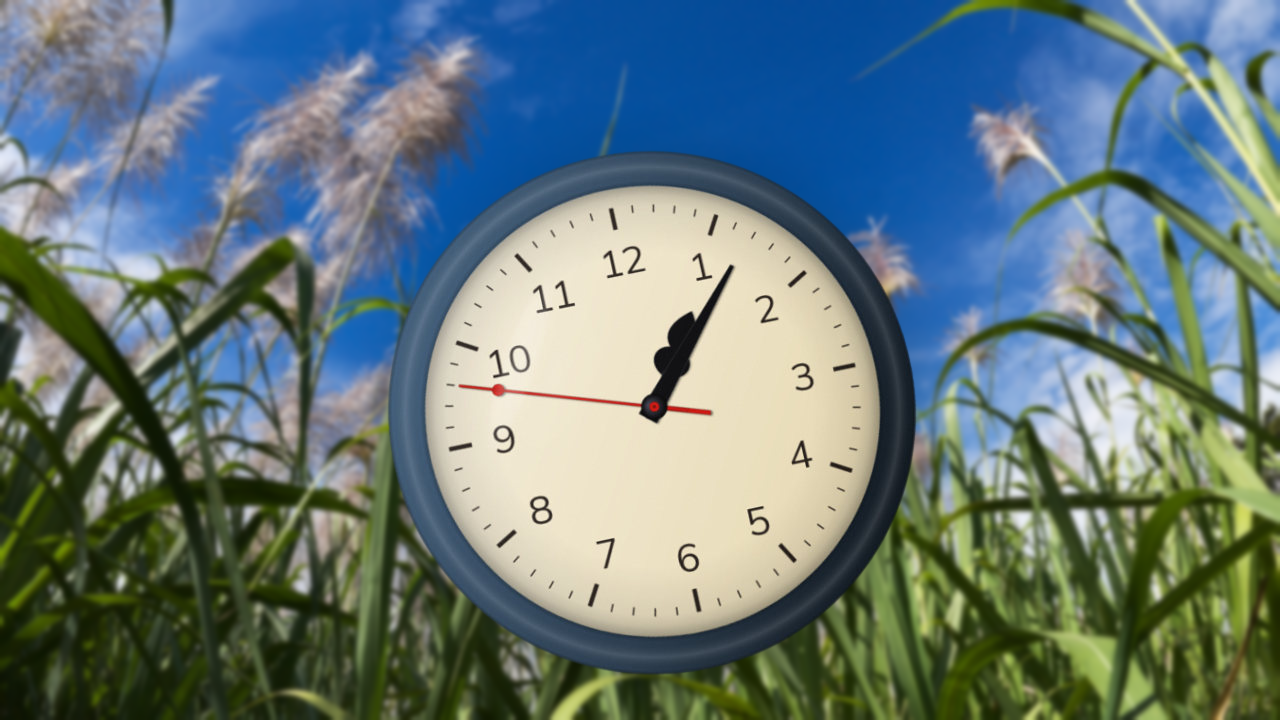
1:06:48
